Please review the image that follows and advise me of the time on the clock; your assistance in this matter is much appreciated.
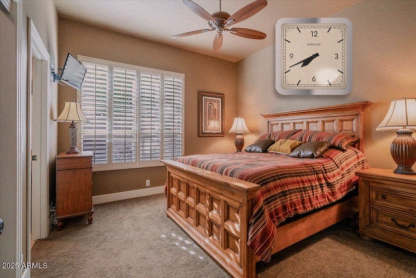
7:41
